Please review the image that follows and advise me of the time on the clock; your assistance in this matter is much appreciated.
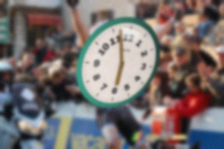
5:57
